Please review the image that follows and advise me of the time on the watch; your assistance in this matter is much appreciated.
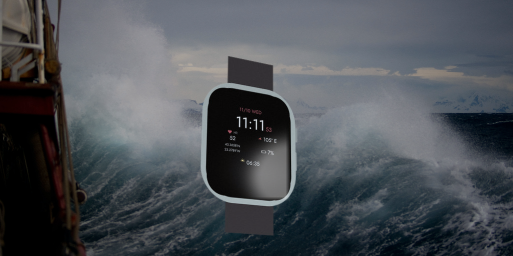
11:11
